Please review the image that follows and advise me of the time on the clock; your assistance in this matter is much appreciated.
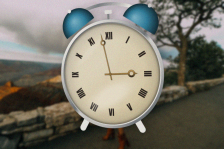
2:58
